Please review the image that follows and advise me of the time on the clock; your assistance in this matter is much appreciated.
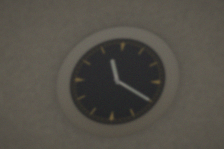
11:20
